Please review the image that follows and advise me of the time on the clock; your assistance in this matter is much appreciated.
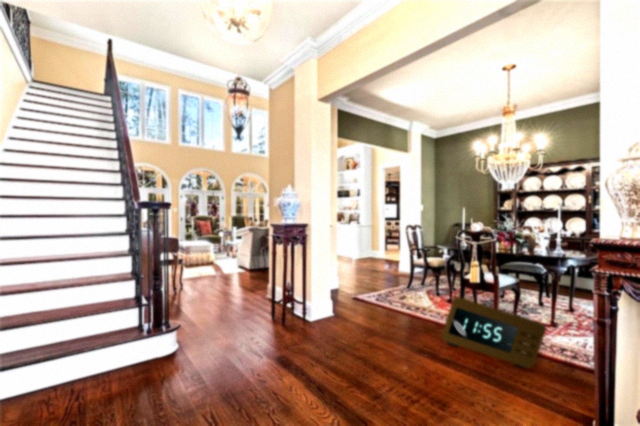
11:55
